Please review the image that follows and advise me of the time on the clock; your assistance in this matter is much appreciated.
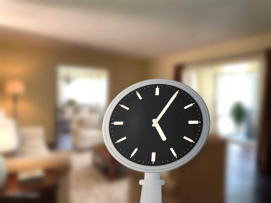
5:05
